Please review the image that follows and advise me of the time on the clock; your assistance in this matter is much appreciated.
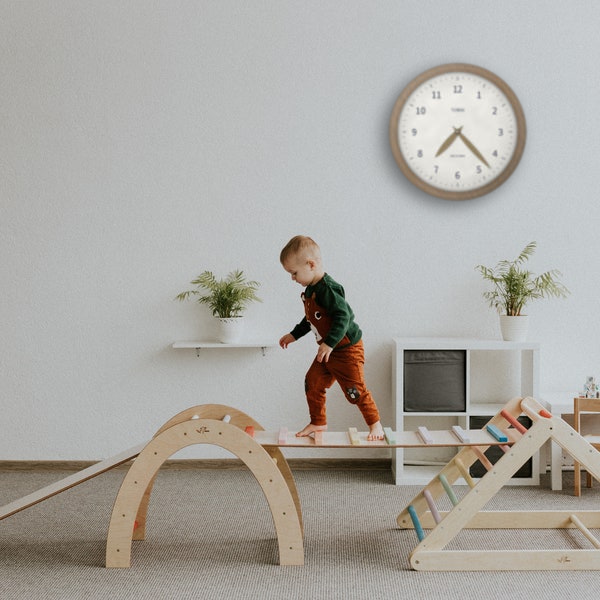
7:23
